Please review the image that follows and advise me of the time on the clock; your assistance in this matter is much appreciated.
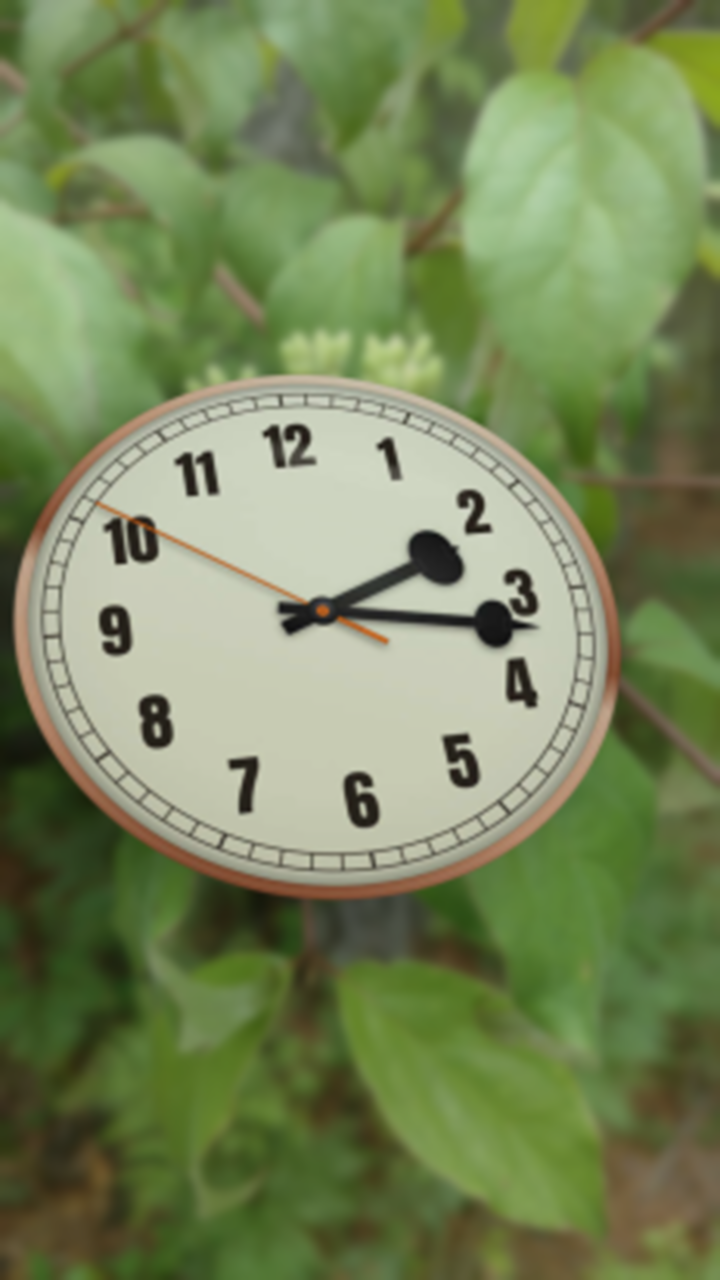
2:16:51
